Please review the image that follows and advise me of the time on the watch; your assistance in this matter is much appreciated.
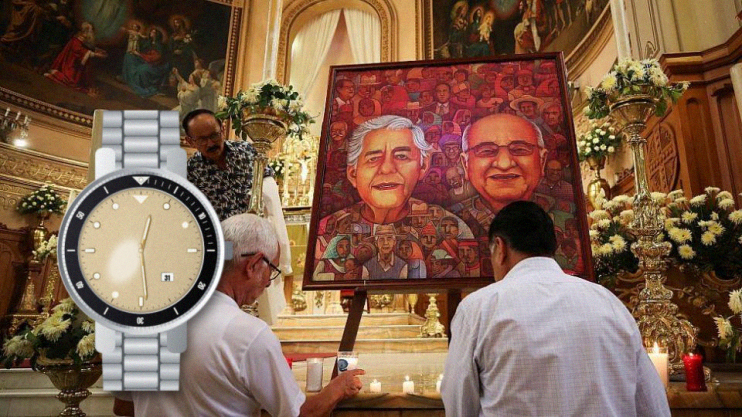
12:29
